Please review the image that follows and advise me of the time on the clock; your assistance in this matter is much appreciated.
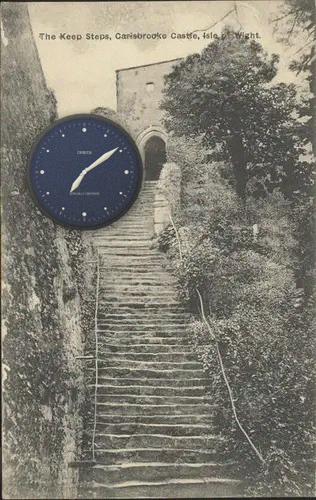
7:09
